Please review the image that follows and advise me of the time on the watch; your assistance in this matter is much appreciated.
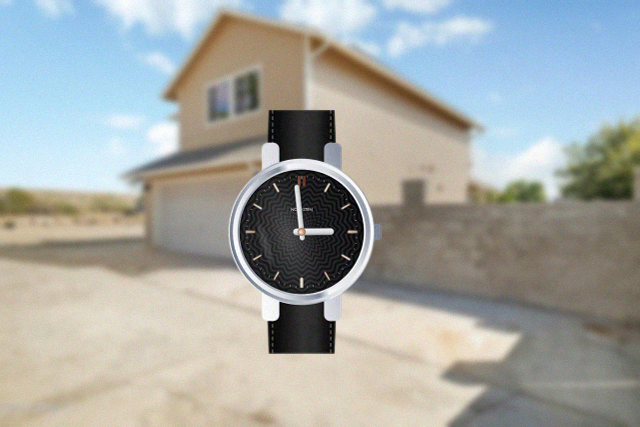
2:59
